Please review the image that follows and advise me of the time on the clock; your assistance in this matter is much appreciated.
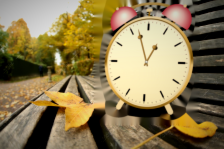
12:57
